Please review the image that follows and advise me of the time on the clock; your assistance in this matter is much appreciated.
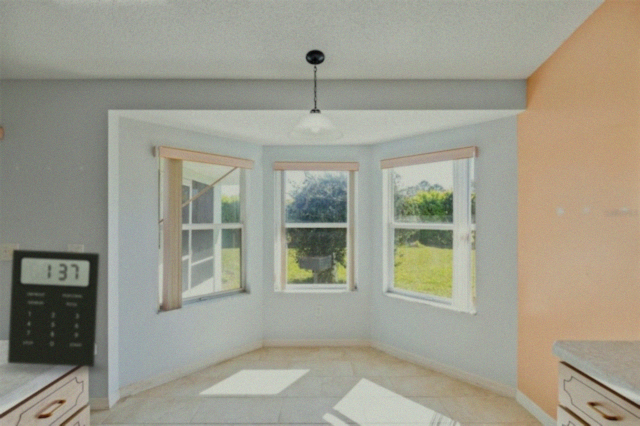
1:37
